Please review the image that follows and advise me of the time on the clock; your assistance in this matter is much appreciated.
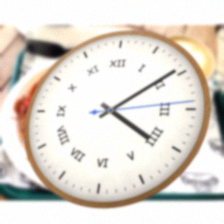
4:09:14
